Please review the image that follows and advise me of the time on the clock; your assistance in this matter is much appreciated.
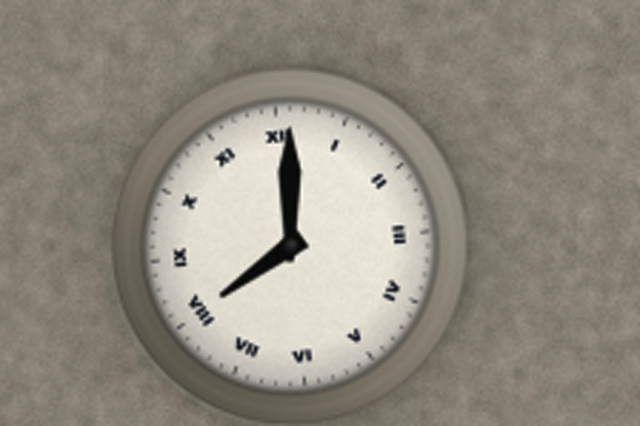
8:01
